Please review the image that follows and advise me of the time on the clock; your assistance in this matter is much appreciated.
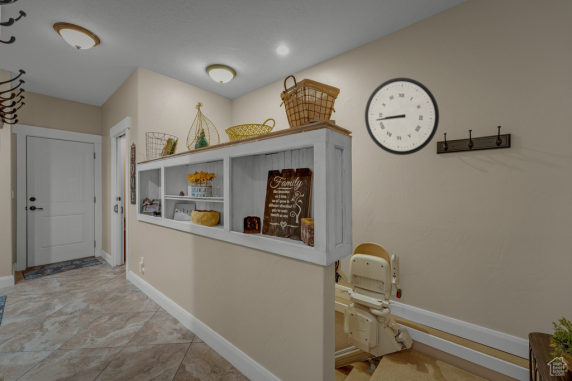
8:43
